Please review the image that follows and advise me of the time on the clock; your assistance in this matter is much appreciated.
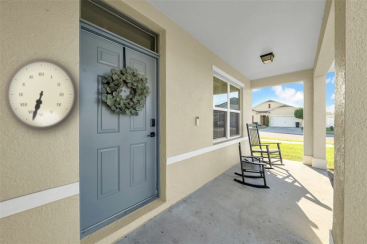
6:33
